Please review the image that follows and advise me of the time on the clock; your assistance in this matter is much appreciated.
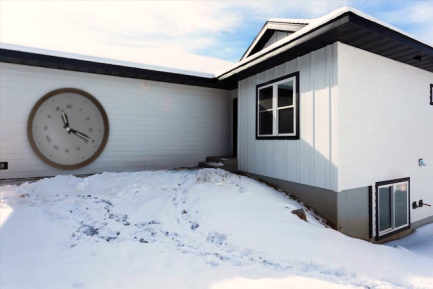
11:19
